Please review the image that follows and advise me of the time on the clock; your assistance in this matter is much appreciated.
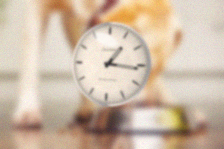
1:16
